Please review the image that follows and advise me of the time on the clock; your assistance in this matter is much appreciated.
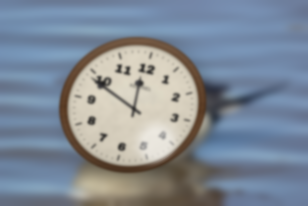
11:49
